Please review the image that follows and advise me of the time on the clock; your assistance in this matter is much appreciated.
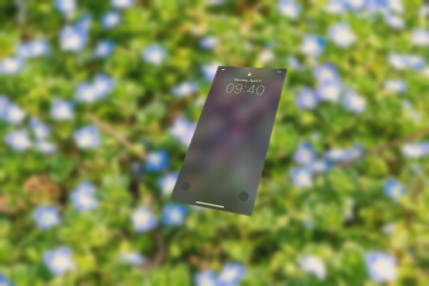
9:40
